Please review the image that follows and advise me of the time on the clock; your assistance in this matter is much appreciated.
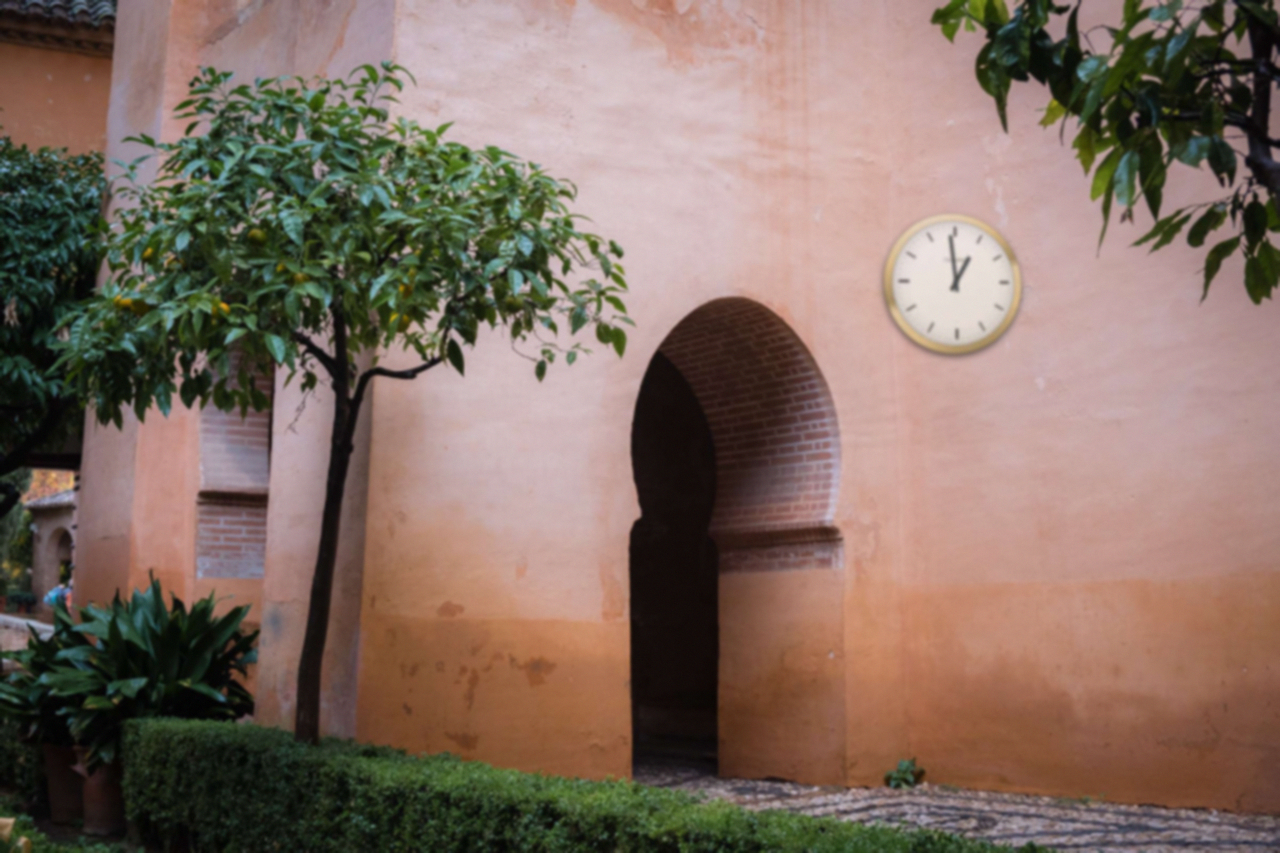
12:59
